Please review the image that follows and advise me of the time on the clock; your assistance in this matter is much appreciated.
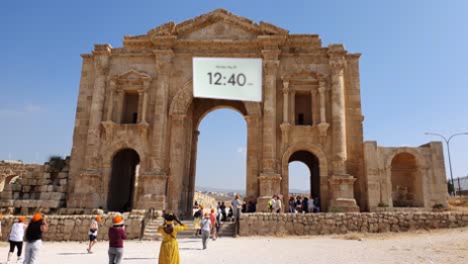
12:40
